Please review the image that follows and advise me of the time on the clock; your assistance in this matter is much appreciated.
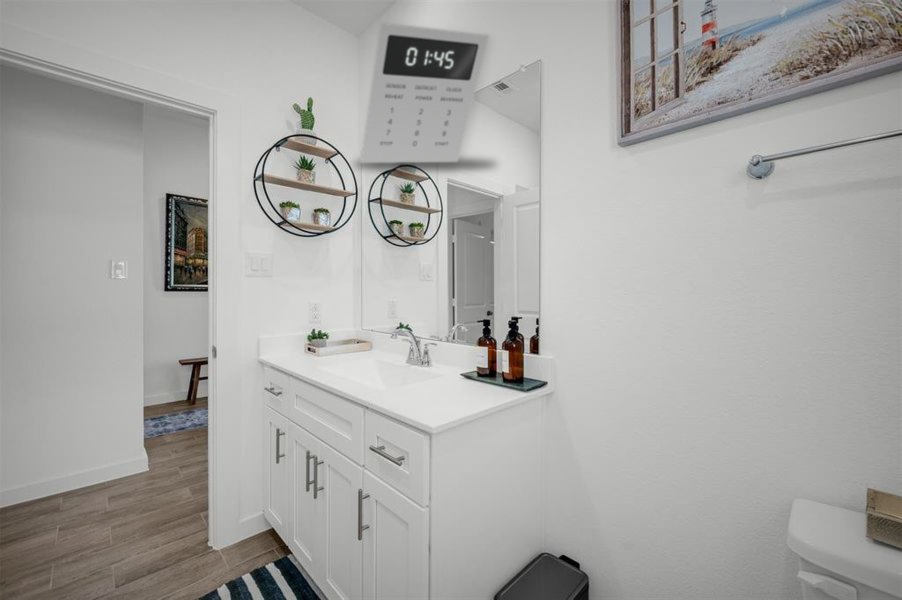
1:45
